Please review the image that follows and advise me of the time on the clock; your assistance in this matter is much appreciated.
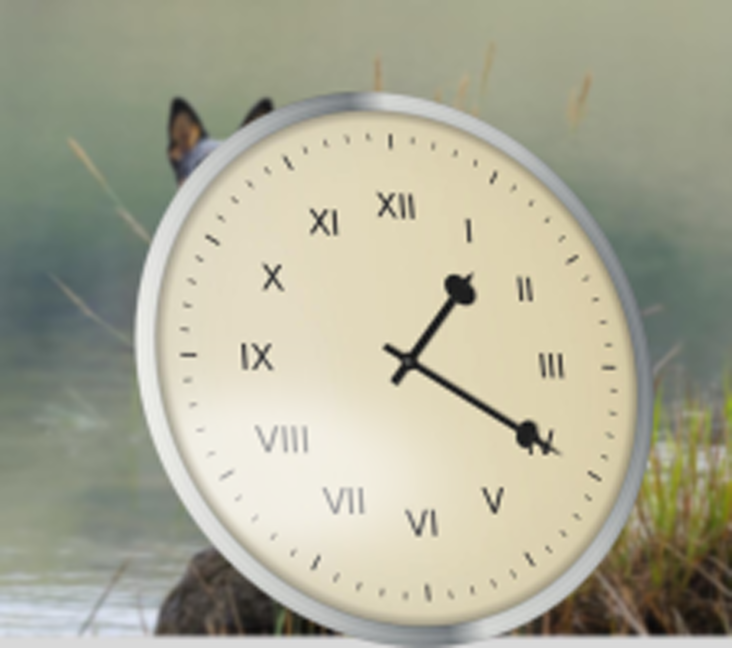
1:20
